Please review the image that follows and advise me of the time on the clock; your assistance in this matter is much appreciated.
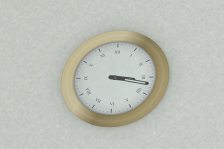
3:17
